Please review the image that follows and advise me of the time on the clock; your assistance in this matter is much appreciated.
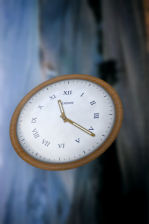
11:21
